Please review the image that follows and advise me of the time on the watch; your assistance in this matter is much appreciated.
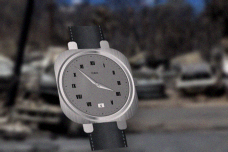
3:53
